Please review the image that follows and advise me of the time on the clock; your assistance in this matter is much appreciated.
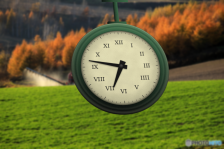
6:47
